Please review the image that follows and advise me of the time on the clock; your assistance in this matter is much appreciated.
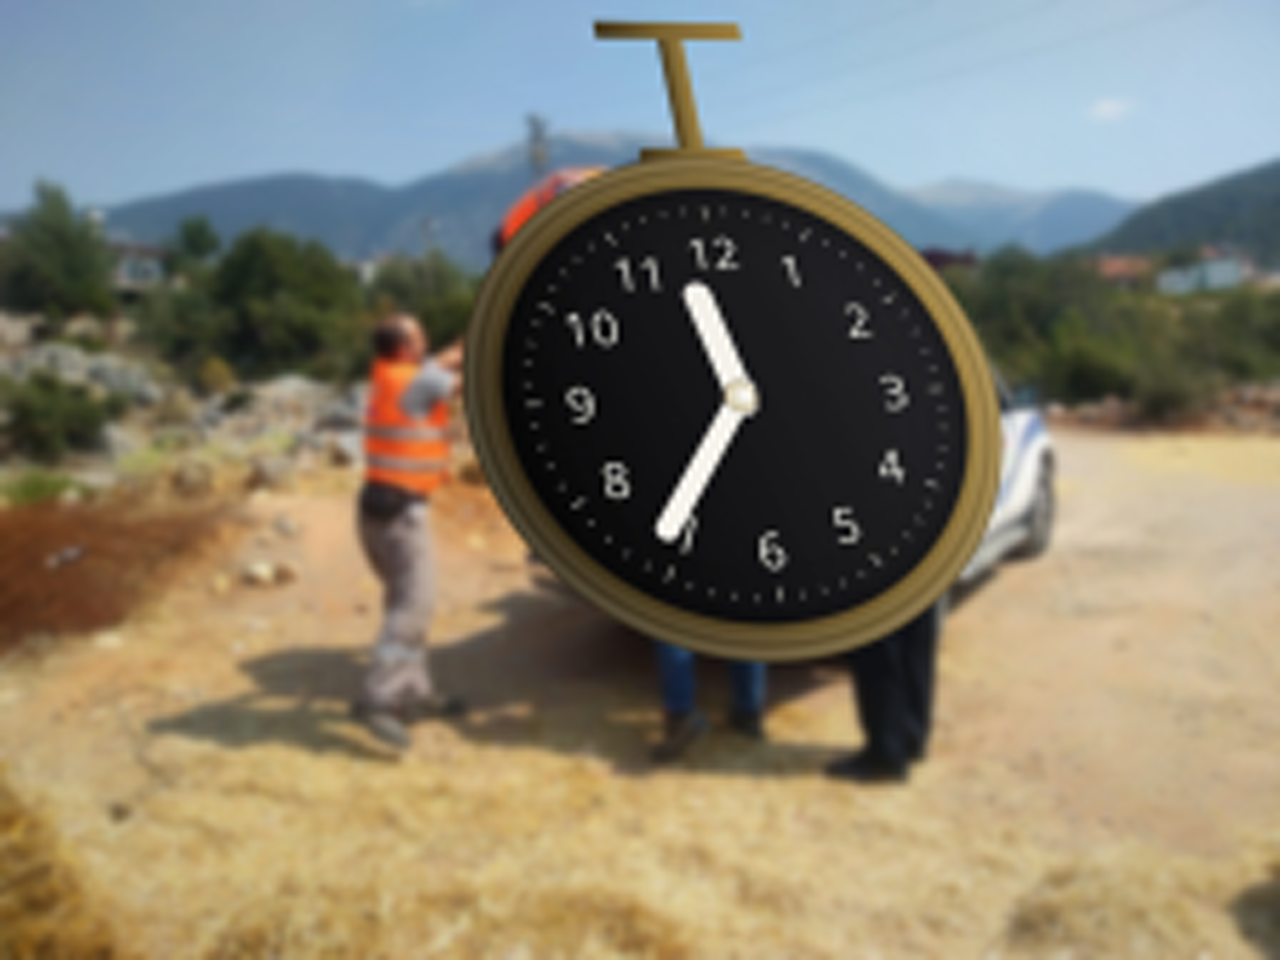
11:36
